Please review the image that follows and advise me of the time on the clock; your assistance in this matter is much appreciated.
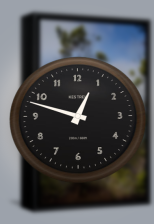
12:48
